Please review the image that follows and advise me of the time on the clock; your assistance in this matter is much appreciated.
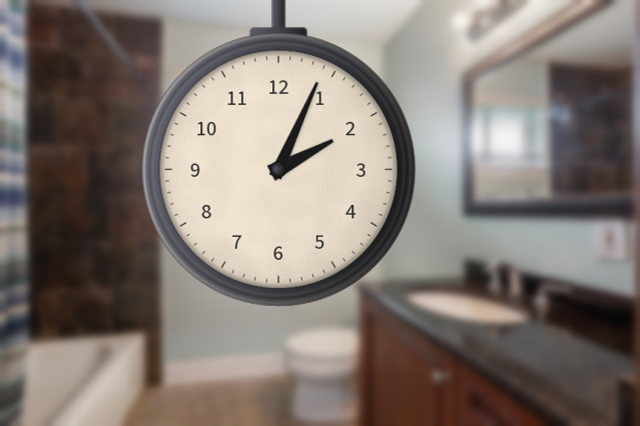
2:04
